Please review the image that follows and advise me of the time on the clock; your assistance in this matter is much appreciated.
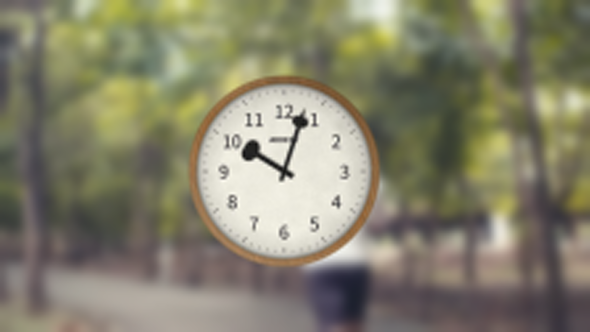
10:03
